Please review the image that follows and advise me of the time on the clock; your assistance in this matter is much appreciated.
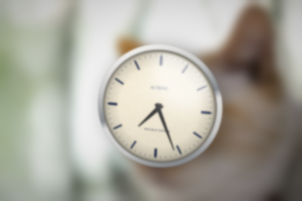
7:26
